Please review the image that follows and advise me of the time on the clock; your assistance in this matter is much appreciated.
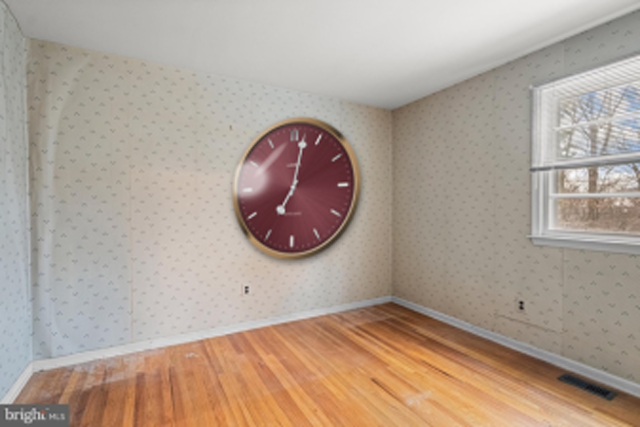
7:02
